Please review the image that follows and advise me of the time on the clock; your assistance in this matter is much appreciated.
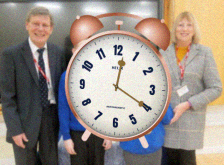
12:20
